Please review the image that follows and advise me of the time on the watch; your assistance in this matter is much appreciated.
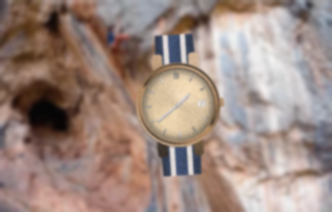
1:39
